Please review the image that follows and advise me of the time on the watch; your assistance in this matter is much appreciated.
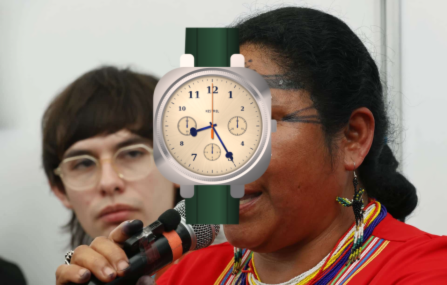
8:25
